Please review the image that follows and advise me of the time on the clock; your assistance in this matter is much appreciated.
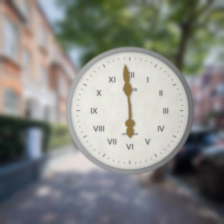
5:59
